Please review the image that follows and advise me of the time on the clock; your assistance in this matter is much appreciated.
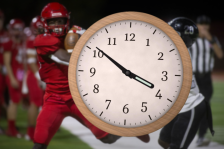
3:51
